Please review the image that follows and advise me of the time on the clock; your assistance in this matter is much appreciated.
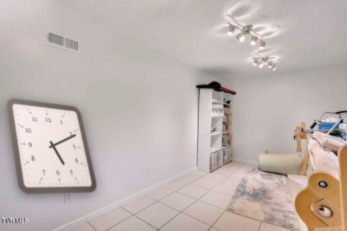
5:11
